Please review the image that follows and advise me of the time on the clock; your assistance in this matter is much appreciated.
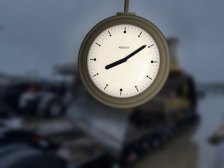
8:09
